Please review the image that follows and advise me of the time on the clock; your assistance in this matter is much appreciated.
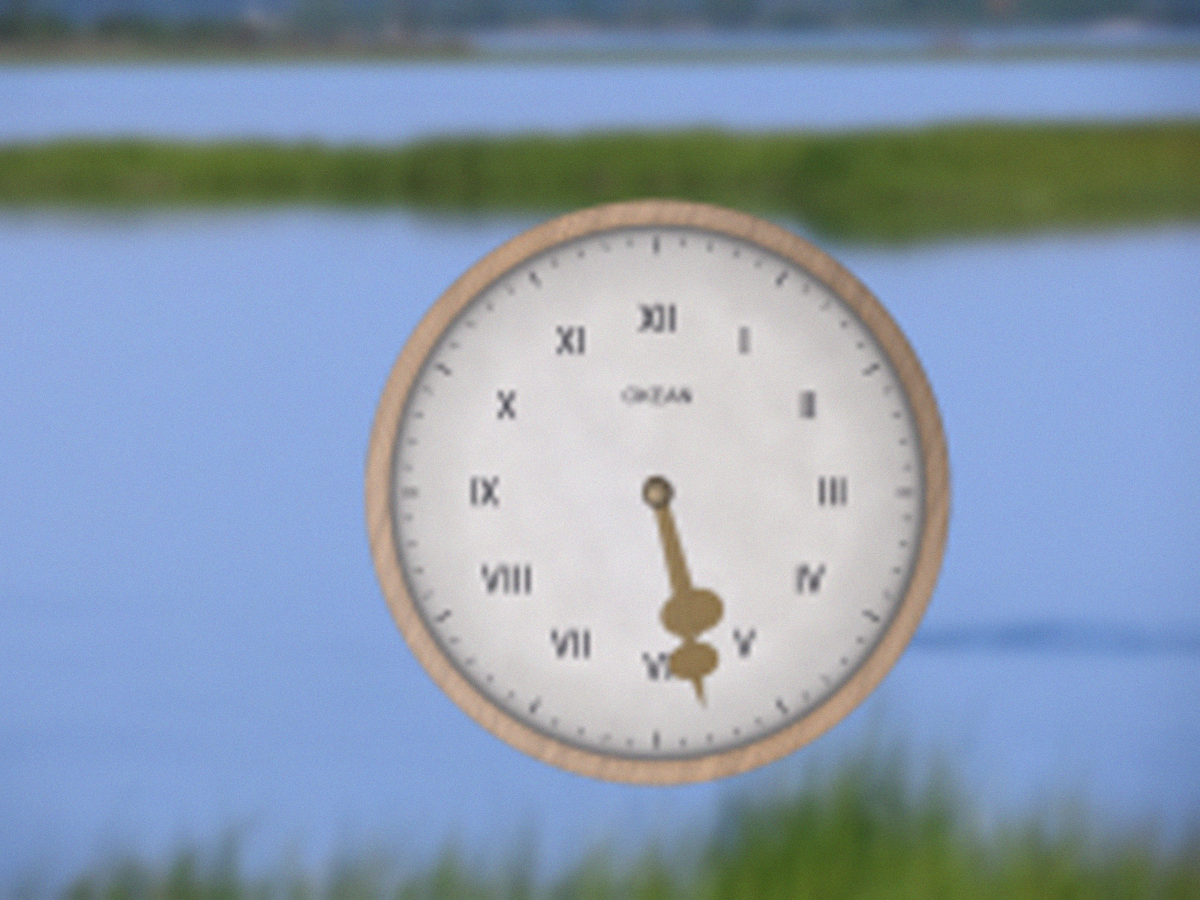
5:28
